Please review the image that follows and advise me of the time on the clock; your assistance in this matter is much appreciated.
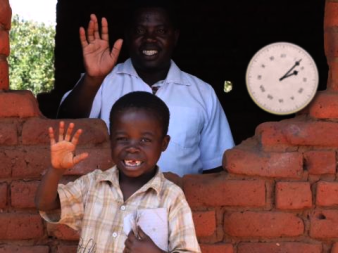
2:07
